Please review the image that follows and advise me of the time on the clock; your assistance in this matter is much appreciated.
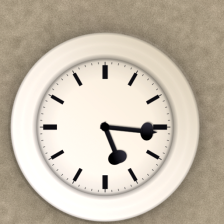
5:16
